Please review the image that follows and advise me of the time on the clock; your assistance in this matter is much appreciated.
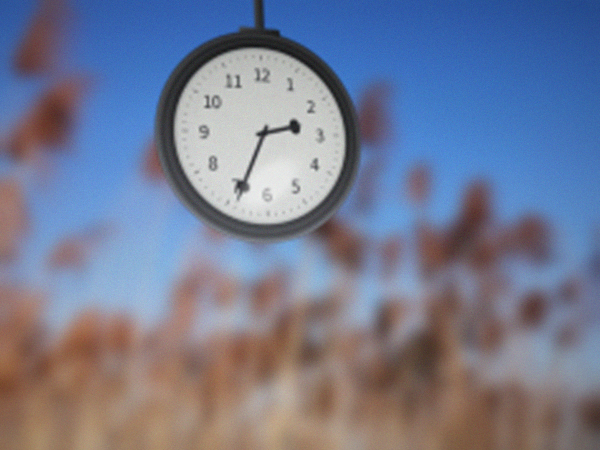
2:34
